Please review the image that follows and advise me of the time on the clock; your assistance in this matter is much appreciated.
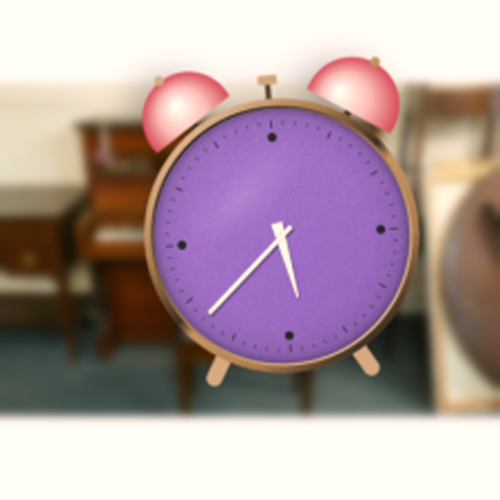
5:38
